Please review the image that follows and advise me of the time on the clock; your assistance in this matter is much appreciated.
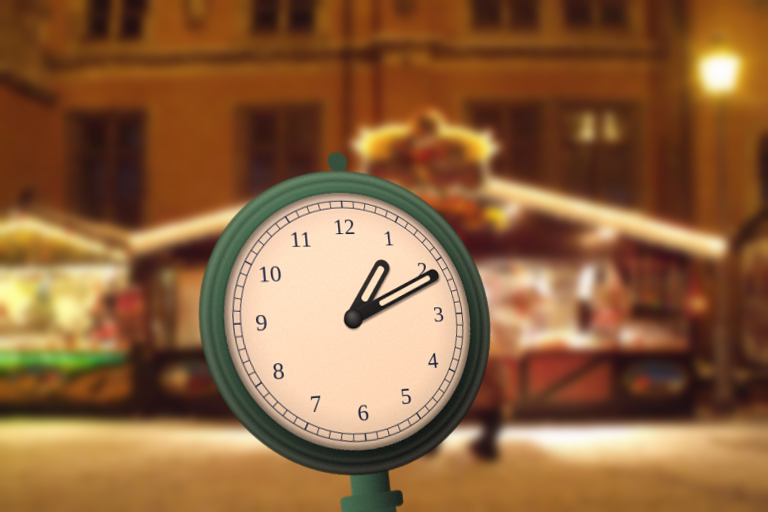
1:11
